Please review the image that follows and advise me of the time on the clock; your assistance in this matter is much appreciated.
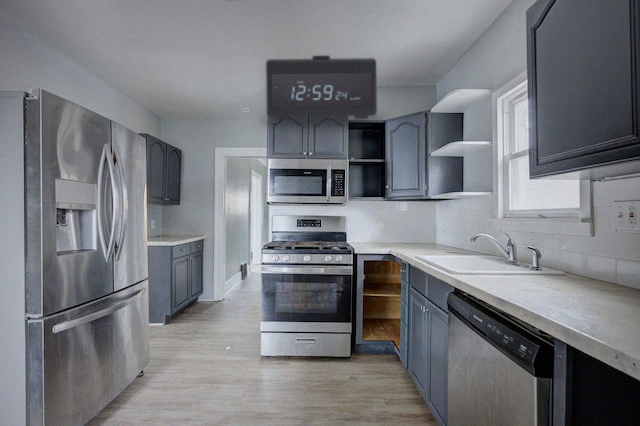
12:59
